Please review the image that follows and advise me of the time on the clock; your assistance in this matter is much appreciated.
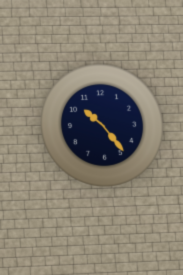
10:24
